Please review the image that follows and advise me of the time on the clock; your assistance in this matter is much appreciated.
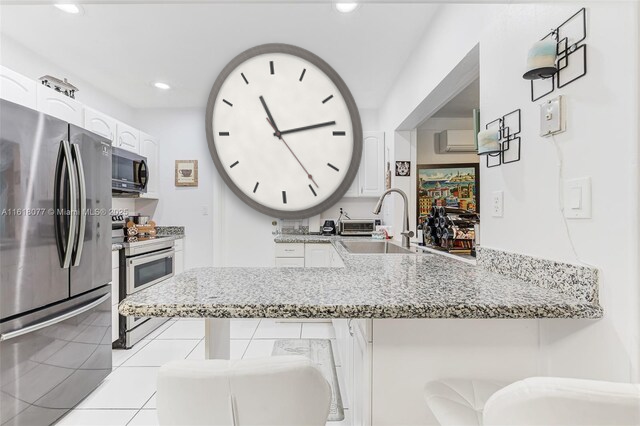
11:13:24
